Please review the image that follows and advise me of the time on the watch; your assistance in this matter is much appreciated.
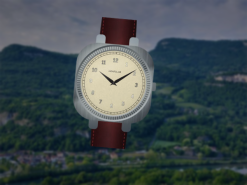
10:09
